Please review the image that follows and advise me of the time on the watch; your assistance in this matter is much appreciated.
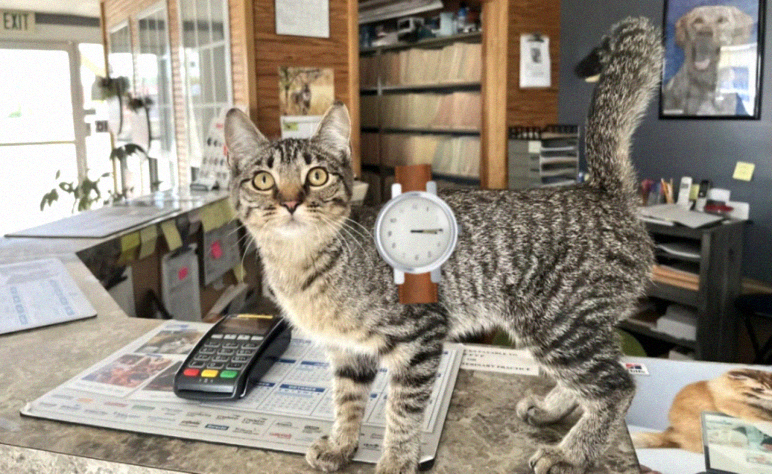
3:15
